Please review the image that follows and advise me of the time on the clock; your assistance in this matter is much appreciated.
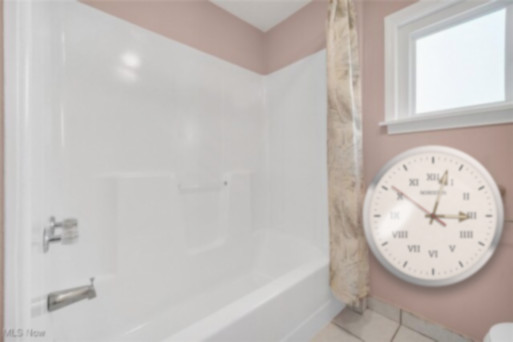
3:02:51
